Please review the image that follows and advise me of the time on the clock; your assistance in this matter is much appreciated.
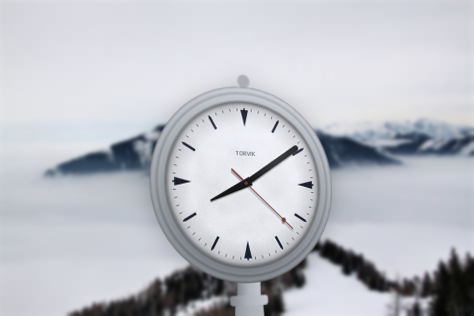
8:09:22
